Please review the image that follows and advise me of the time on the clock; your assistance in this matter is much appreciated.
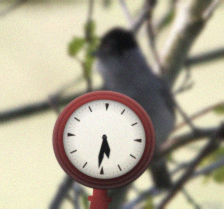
5:31
